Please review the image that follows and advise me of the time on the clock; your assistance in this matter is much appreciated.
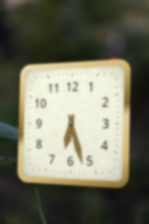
6:27
